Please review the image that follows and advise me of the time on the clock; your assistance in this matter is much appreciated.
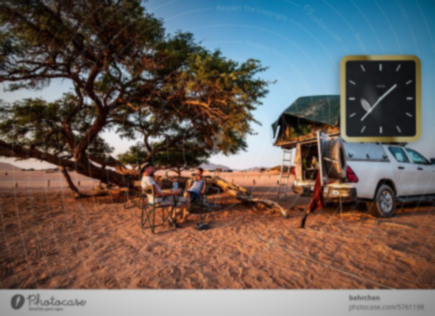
1:37
